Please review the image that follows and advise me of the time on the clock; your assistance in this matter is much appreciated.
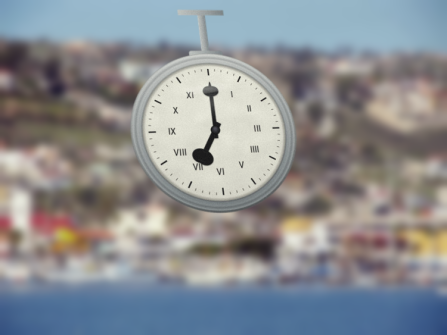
7:00
